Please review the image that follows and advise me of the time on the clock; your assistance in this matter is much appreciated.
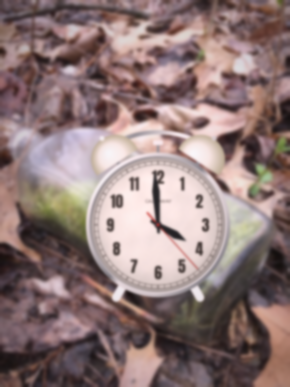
3:59:23
